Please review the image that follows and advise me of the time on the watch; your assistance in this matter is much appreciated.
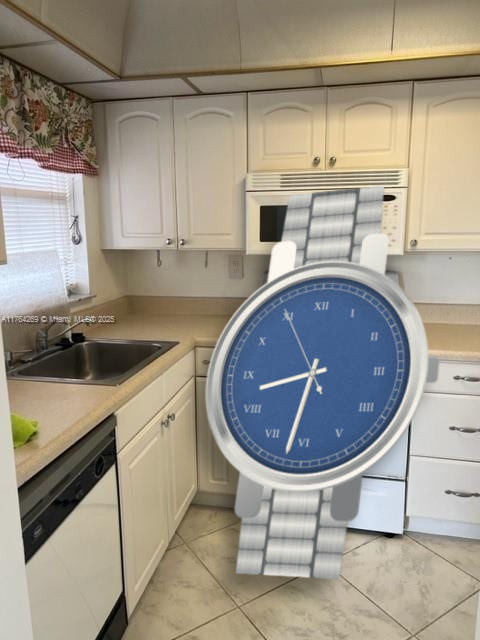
8:31:55
